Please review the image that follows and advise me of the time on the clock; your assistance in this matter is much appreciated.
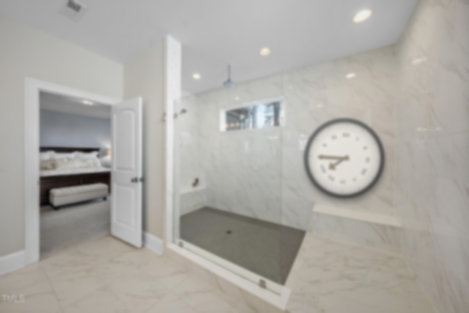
7:45
